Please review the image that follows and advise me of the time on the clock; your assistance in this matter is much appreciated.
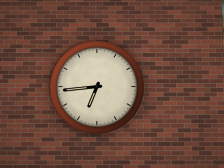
6:44
